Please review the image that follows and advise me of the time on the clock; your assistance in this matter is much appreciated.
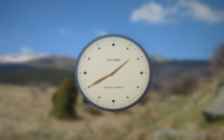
1:40
